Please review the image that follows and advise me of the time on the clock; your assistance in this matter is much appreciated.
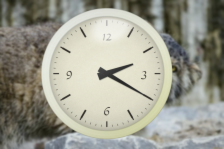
2:20
